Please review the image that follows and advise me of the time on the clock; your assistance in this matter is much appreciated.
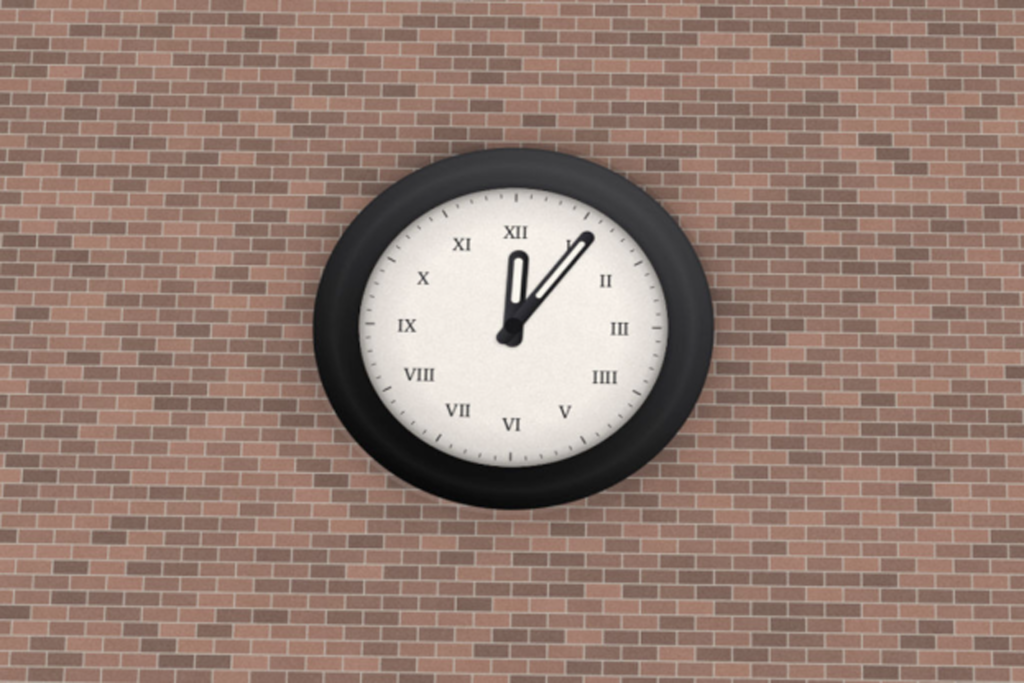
12:06
